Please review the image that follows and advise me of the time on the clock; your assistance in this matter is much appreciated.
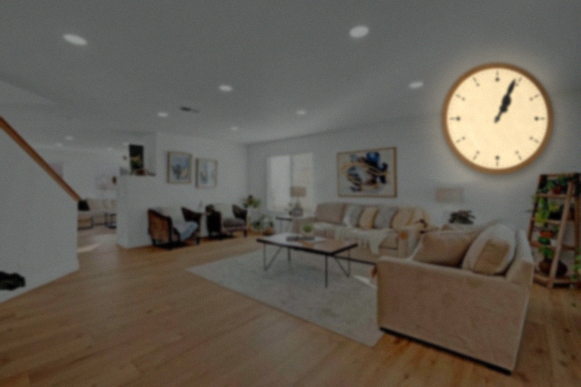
1:04
